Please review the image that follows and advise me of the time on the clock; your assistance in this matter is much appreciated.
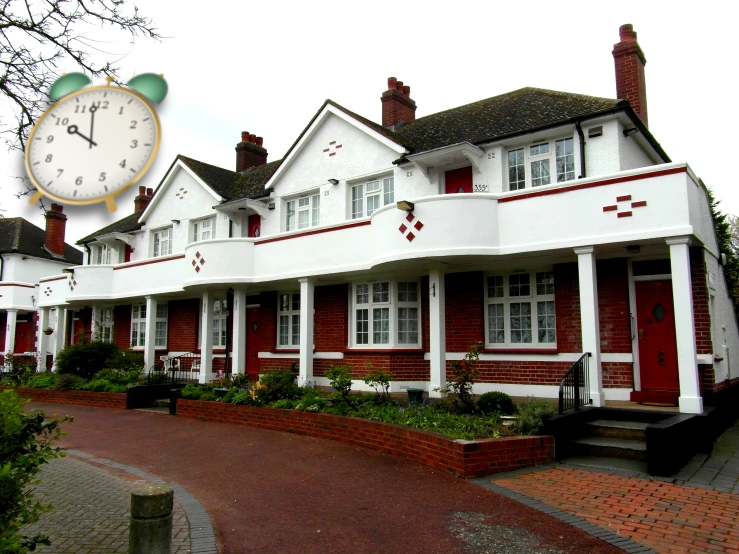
9:58
